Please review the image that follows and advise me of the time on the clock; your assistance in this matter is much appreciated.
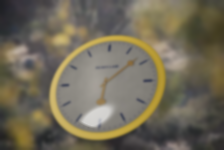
6:08
